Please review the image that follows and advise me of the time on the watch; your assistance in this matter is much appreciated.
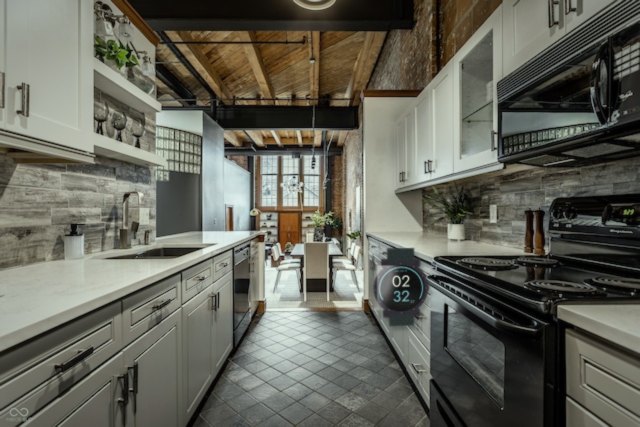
2:32
